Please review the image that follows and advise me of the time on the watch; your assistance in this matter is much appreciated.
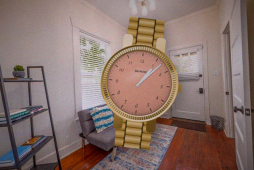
1:07
